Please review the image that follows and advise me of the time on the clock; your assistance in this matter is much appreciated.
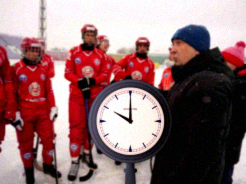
10:00
